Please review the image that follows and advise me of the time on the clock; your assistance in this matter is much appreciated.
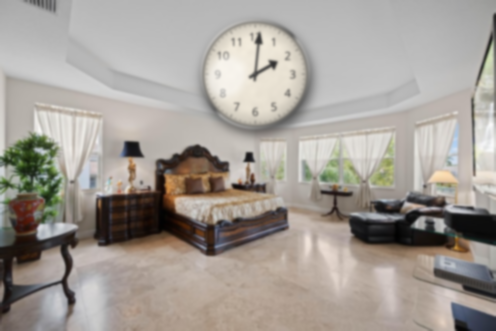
2:01
